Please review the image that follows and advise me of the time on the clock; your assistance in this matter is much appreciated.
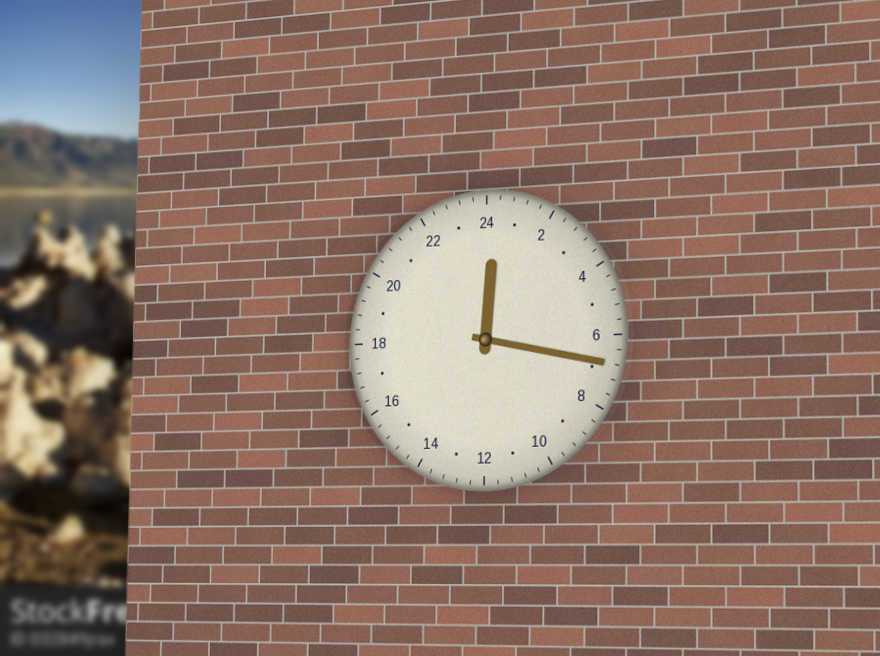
0:17
